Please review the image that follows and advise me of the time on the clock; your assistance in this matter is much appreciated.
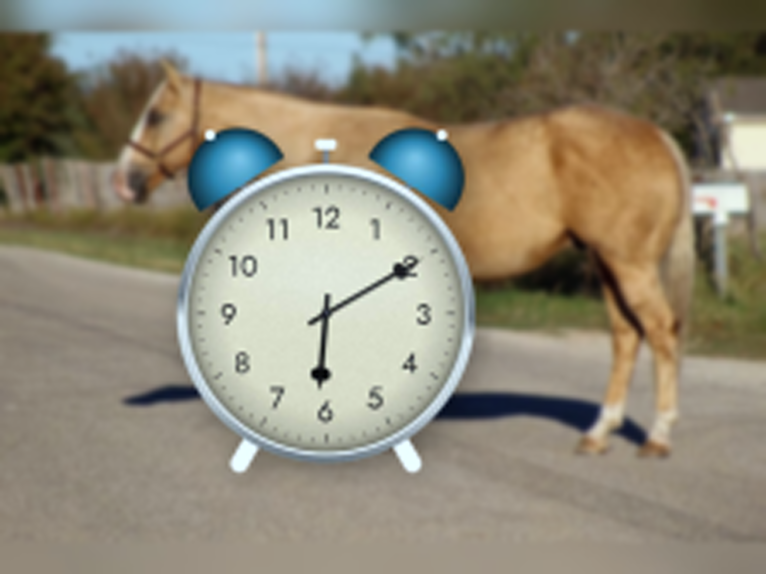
6:10
